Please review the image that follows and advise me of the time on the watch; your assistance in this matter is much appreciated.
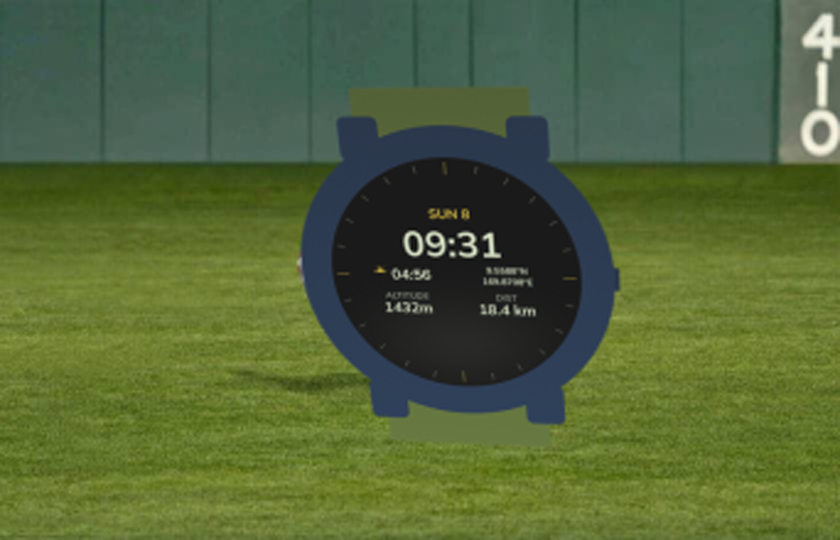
9:31
